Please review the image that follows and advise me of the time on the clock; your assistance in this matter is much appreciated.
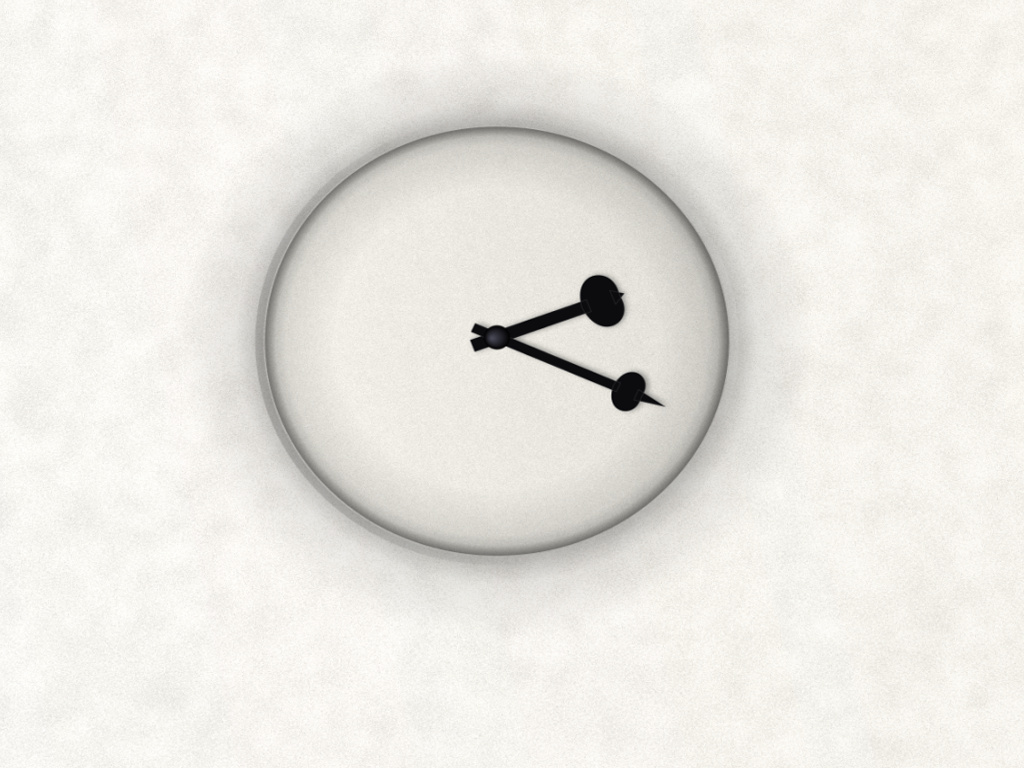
2:19
